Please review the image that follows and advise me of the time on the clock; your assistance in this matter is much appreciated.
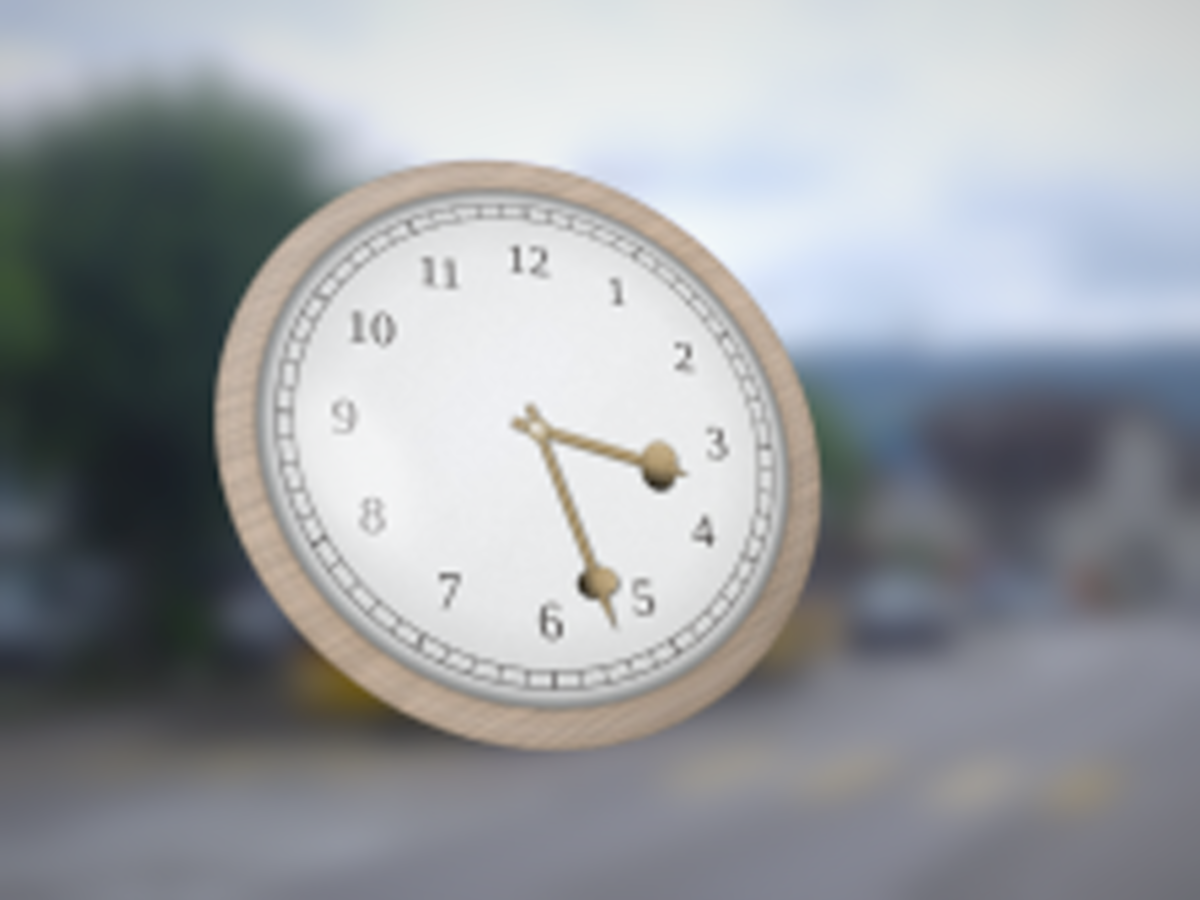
3:27
